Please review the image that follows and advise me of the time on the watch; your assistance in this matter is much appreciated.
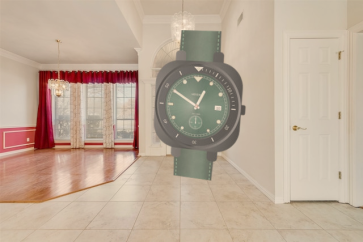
12:50
